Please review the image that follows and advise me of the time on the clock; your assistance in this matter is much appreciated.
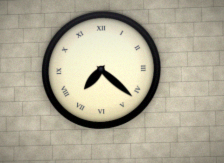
7:22
